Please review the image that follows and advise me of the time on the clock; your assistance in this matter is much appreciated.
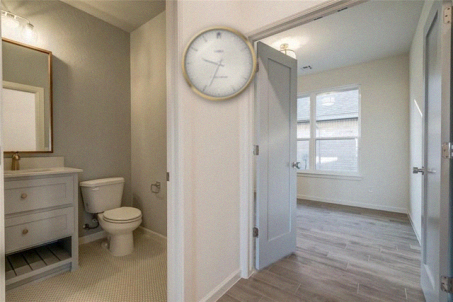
9:34
